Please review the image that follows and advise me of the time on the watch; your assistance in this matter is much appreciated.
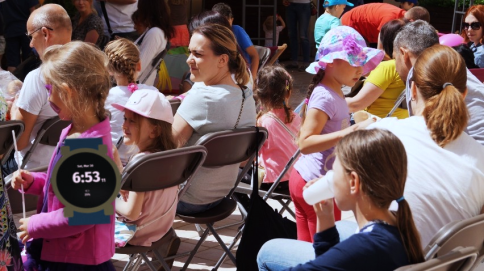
6:53
